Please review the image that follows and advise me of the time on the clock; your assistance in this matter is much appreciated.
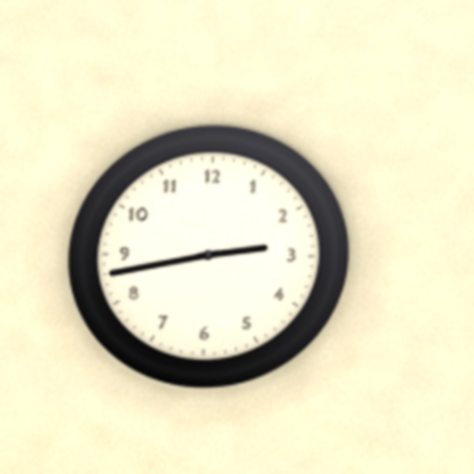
2:43
